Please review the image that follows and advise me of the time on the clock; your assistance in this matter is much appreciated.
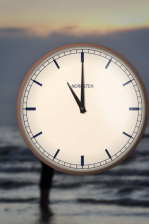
11:00
